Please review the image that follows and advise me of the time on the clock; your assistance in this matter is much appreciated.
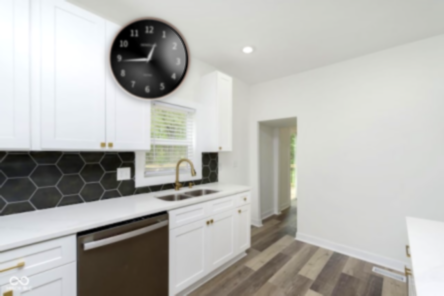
12:44
